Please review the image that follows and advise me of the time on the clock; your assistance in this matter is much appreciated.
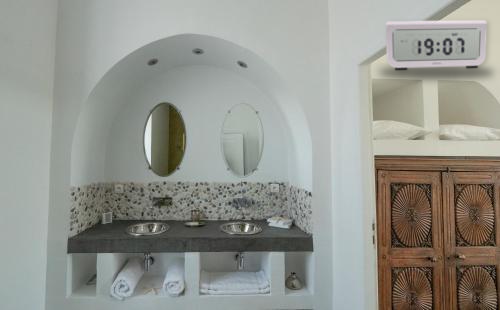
19:07
